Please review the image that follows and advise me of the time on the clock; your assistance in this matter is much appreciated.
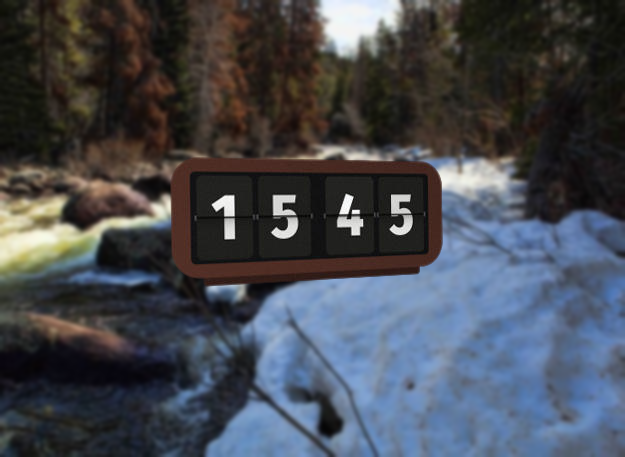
15:45
